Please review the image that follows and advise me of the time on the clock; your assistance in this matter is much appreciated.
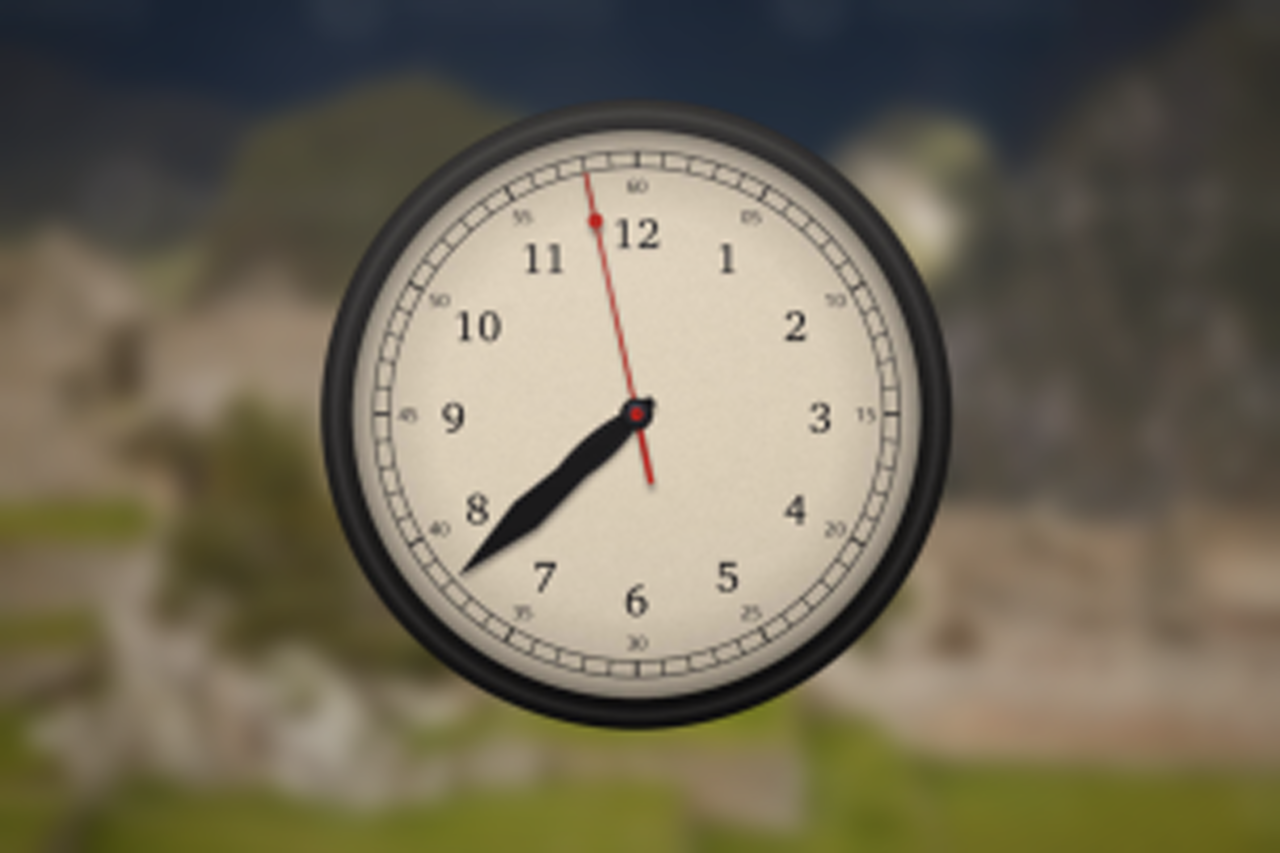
7:37:58
